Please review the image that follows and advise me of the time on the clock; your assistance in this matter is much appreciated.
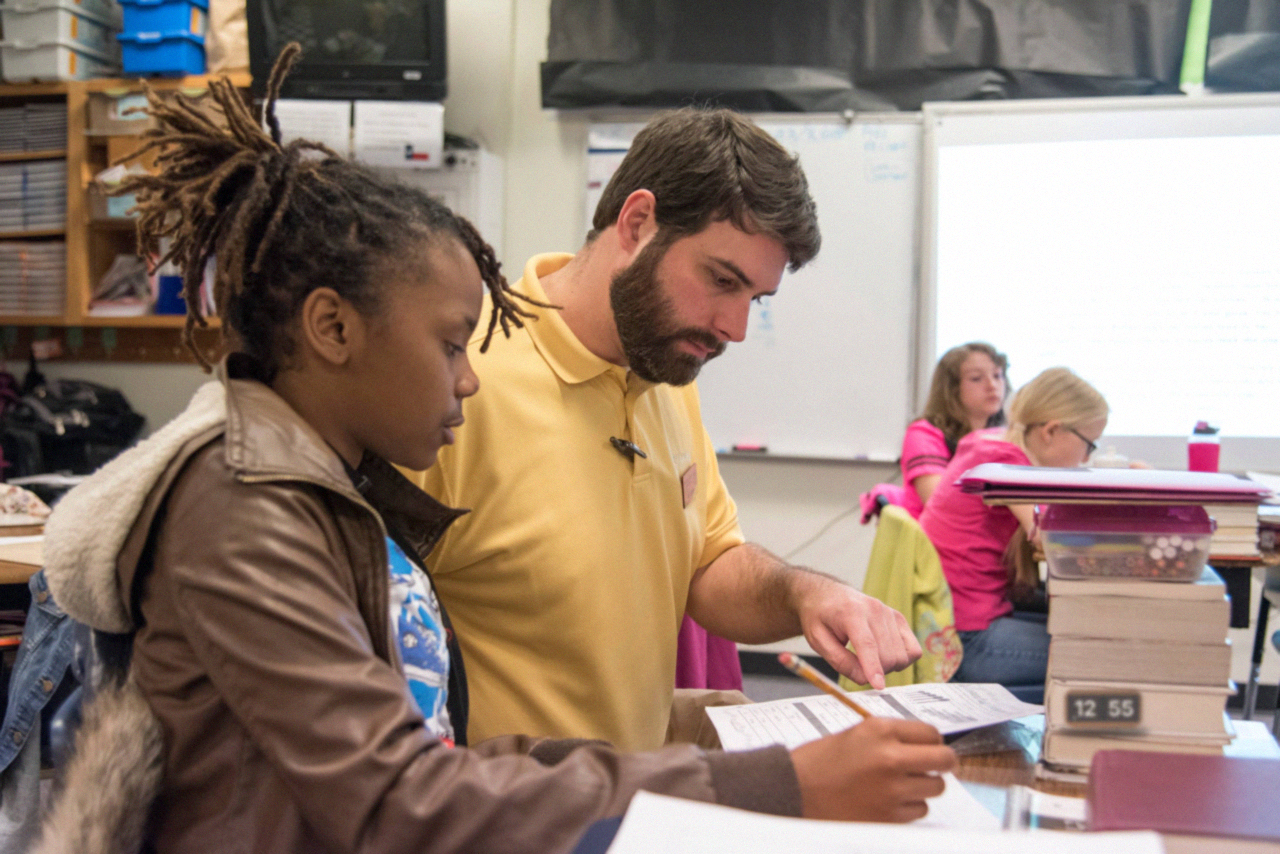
12:55
